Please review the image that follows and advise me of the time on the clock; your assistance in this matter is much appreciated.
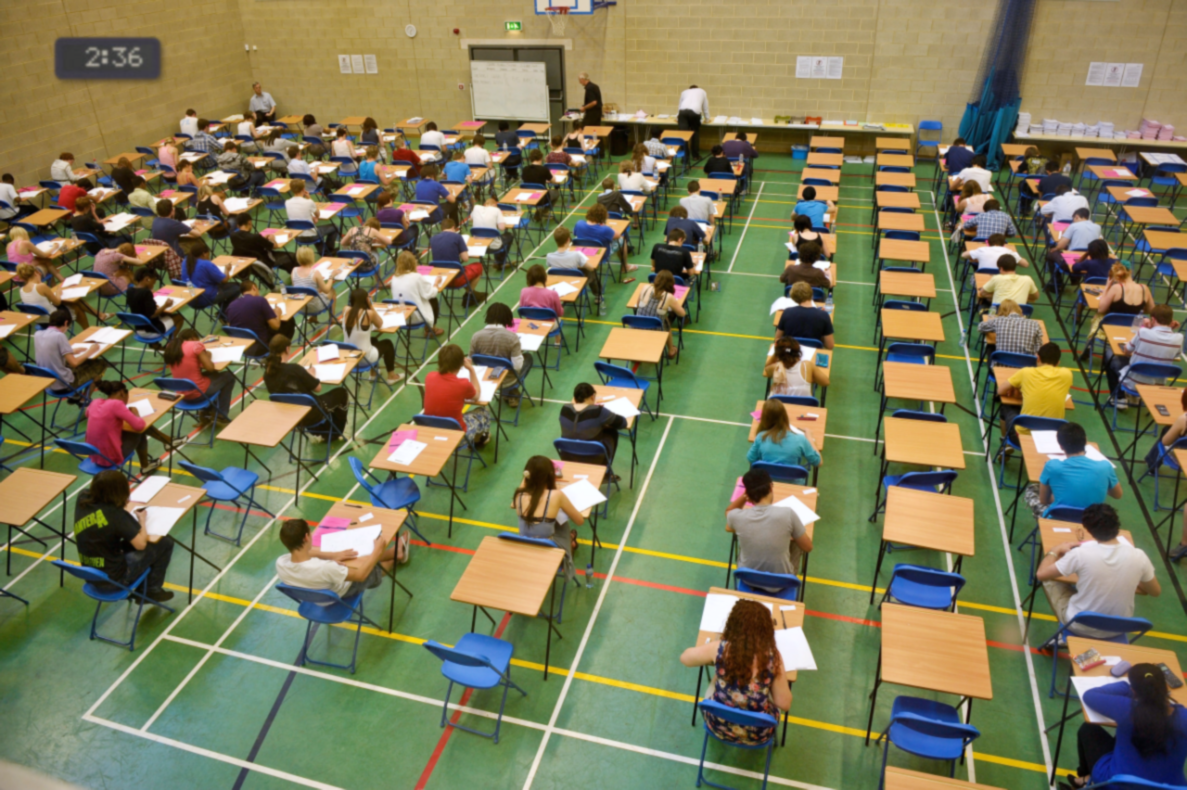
2:36
